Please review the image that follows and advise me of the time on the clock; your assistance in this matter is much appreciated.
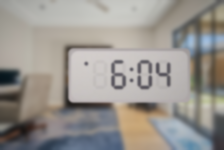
6:04
